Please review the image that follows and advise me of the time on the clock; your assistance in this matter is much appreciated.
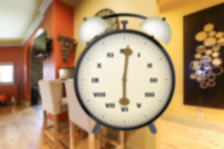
6:01
